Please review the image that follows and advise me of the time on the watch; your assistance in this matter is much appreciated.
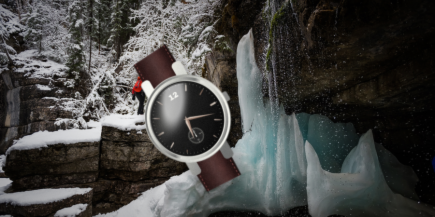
6:18
